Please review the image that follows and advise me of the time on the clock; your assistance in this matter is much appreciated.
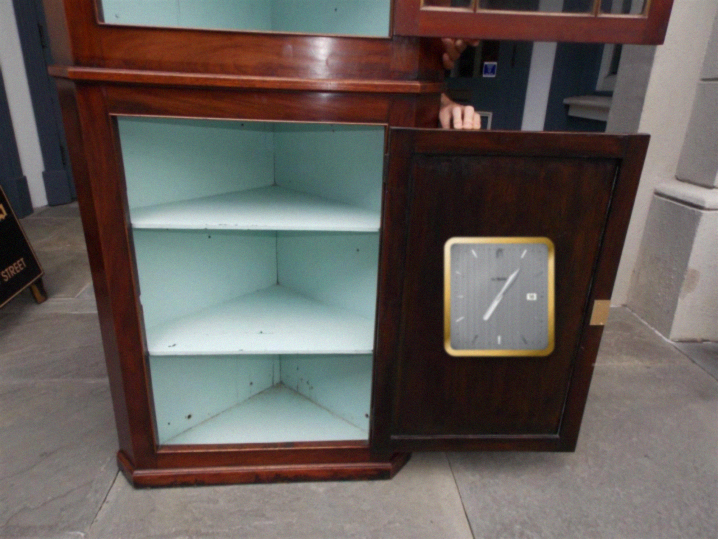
7:06
